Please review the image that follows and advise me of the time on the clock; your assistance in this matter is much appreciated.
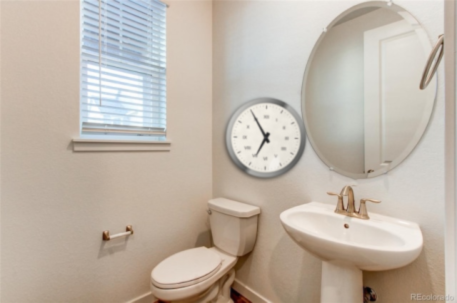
6:55
